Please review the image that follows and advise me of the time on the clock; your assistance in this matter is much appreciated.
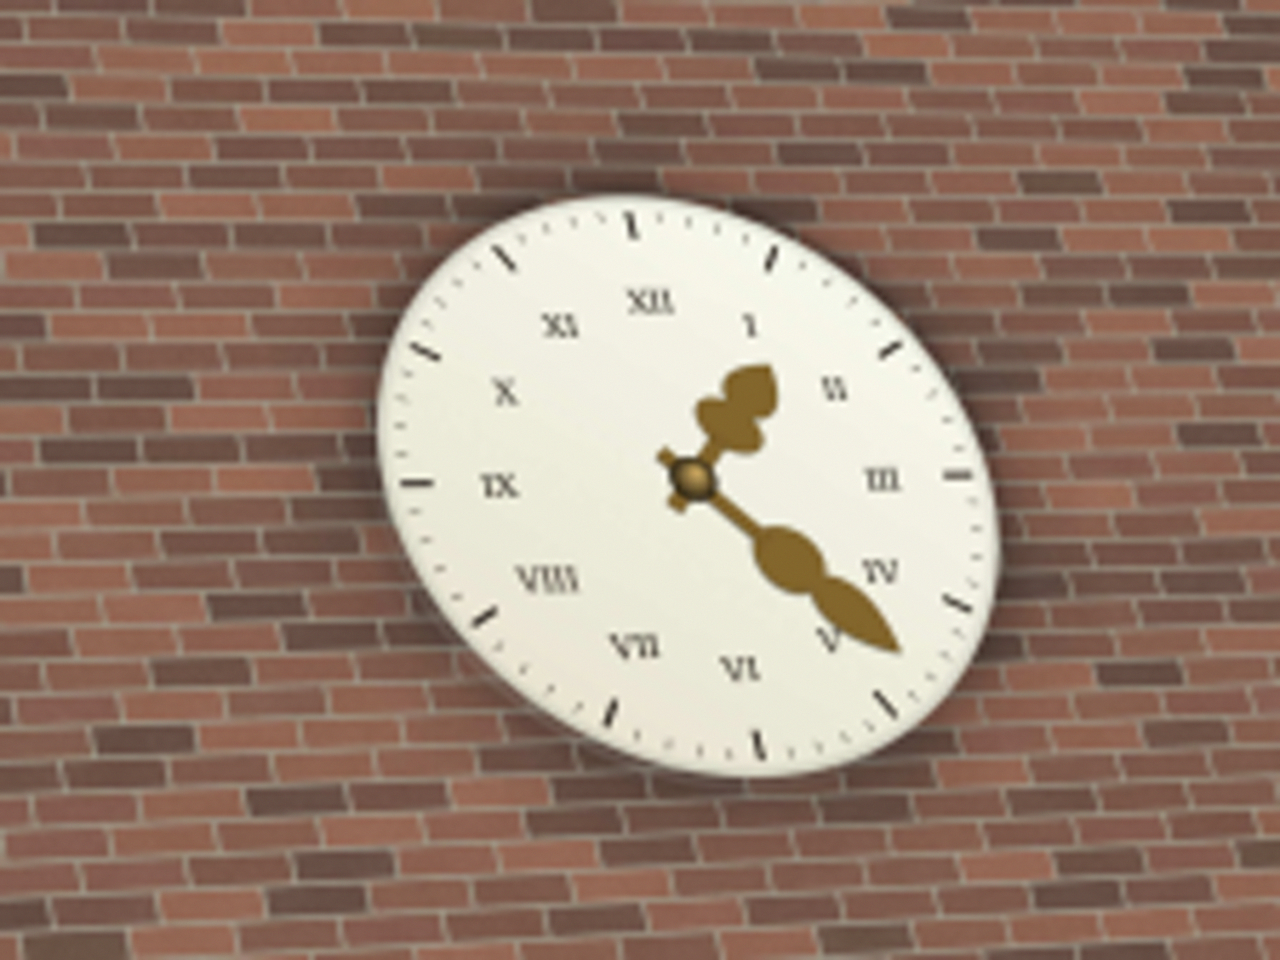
1:23
